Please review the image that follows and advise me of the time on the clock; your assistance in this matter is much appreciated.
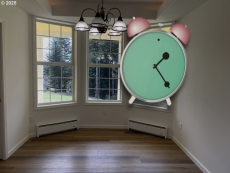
1:23
